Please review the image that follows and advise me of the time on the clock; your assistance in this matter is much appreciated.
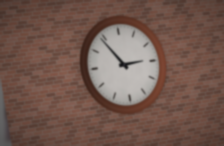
2:54
